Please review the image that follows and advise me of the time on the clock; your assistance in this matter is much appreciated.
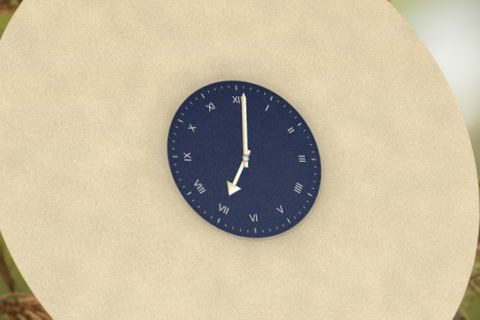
7:01
